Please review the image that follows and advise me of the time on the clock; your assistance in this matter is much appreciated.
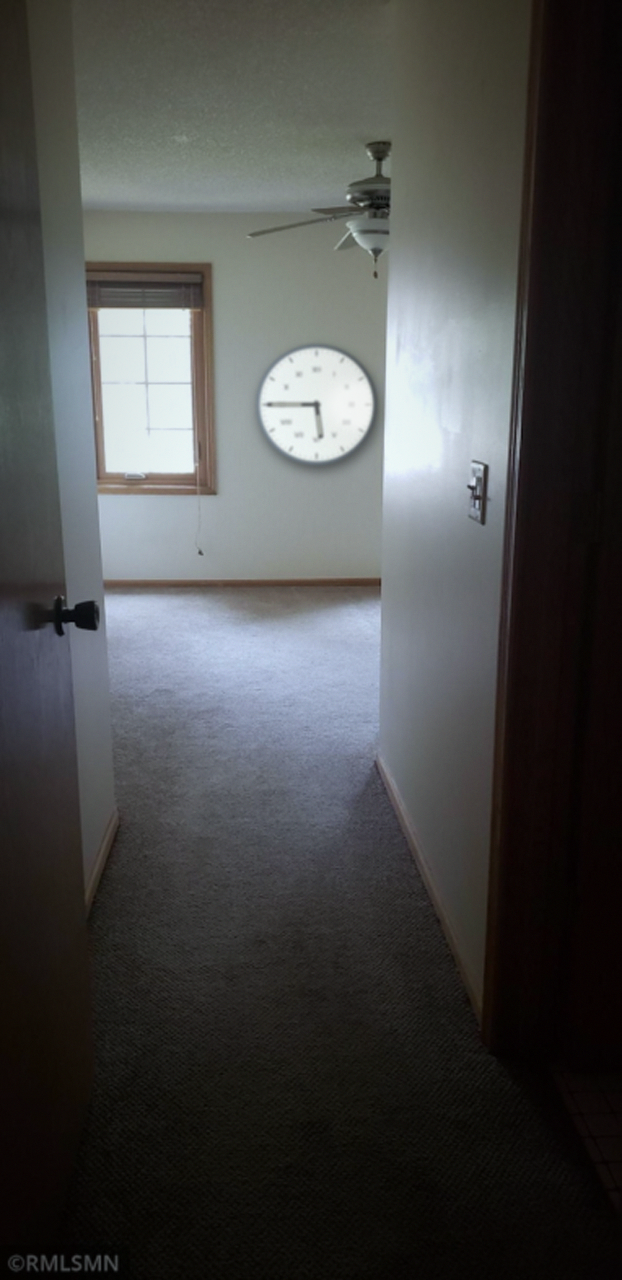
5:45
